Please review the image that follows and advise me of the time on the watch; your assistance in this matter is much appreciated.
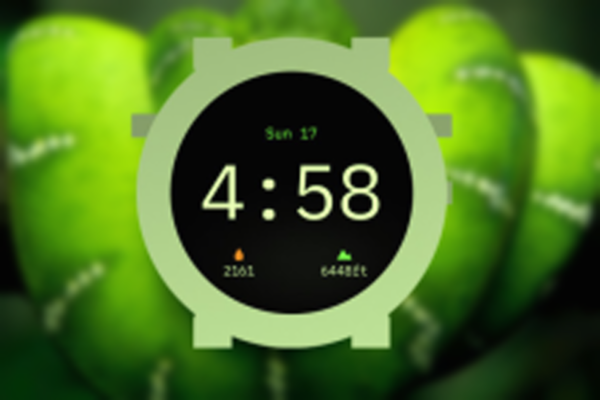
4:58
